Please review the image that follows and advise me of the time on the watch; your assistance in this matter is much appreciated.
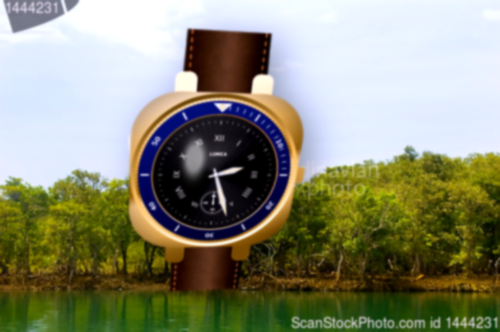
2:27
